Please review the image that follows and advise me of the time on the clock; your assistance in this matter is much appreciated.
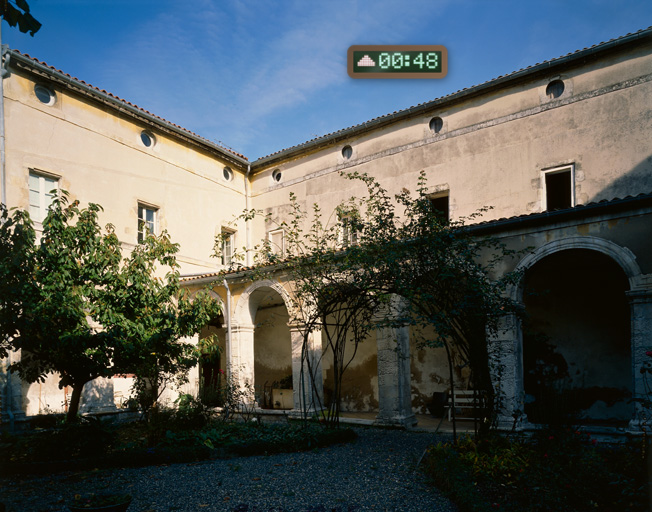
0:48
